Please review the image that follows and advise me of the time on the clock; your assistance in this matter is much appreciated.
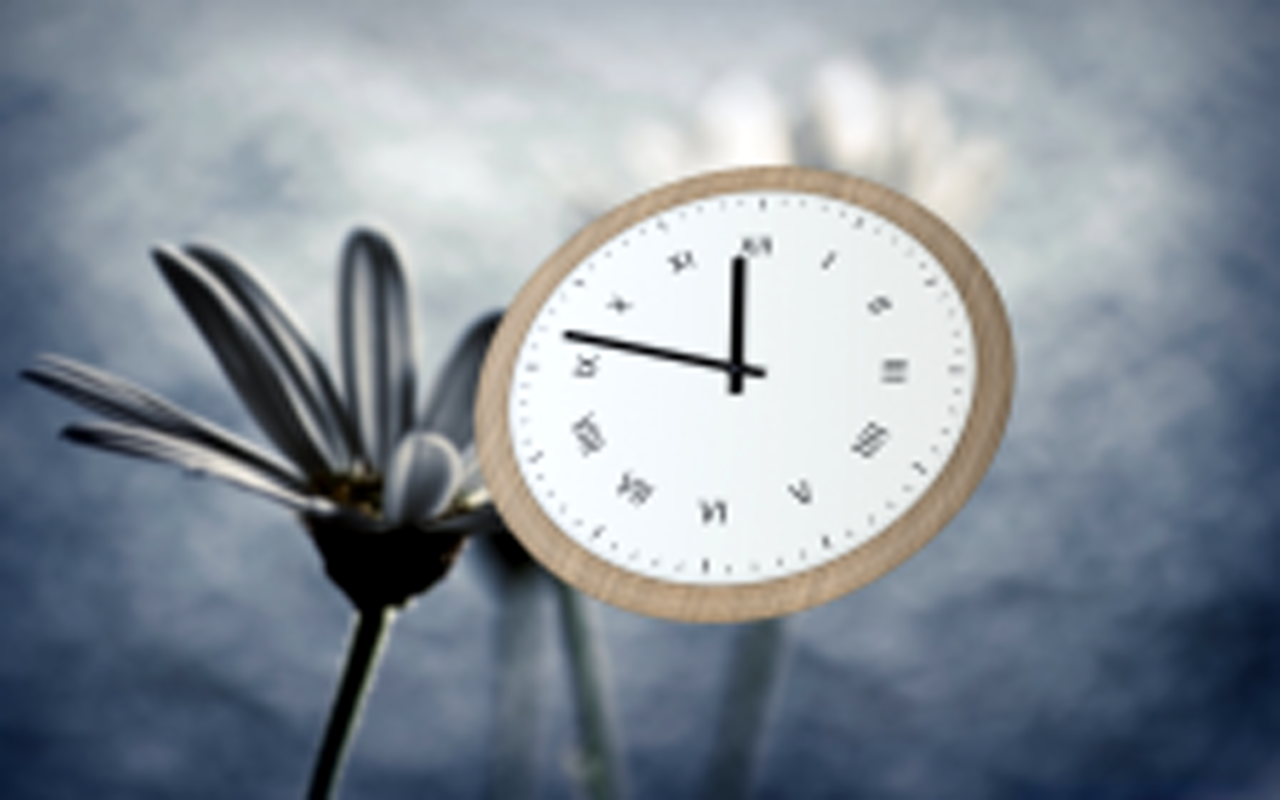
11:47
